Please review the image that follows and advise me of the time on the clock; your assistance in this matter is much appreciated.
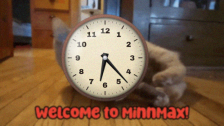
6:23
